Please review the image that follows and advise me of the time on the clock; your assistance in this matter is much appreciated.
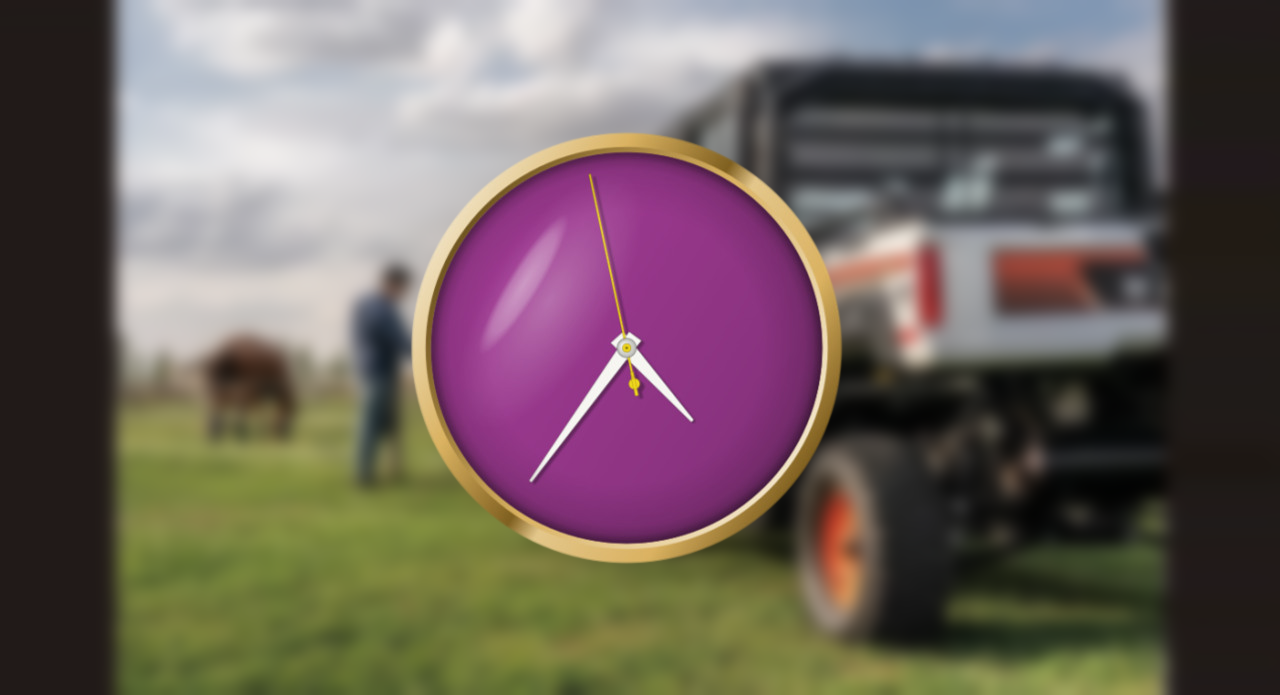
4:35:58
